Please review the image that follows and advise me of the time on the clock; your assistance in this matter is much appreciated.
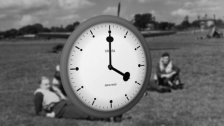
4:00
